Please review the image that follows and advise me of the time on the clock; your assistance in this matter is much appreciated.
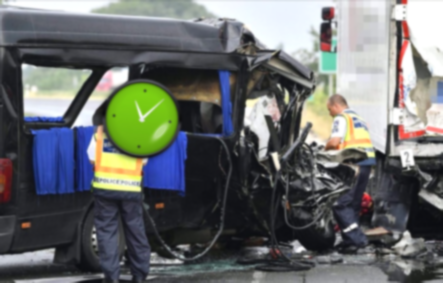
11:07
